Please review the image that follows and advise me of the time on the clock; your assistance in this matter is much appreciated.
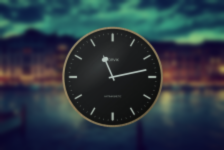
11:13
